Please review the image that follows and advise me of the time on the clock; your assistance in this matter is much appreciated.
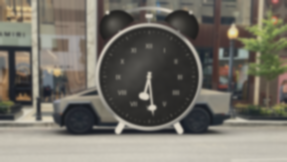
6:29
